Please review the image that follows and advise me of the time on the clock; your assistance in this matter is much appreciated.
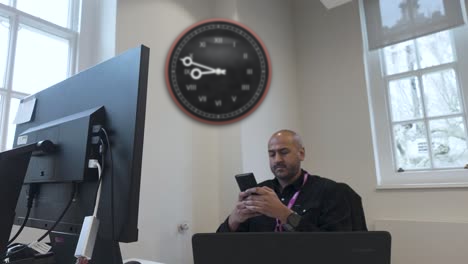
8:48
